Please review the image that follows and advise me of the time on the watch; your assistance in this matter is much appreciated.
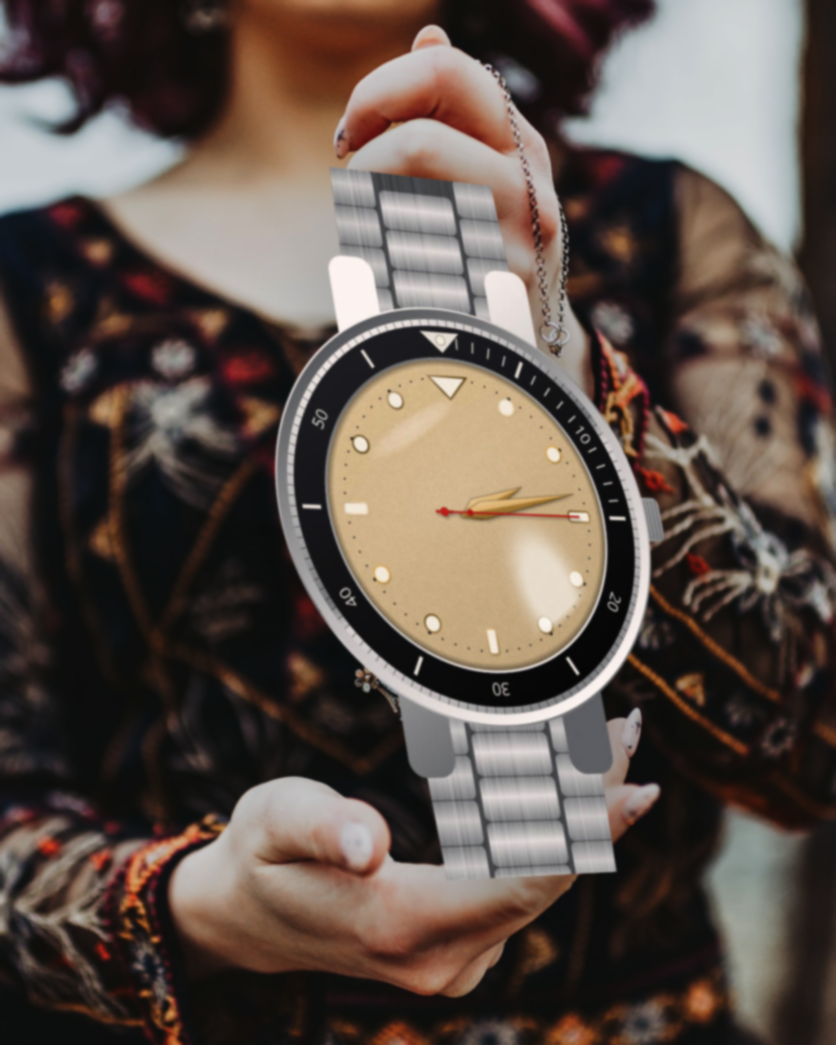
2:13:15
